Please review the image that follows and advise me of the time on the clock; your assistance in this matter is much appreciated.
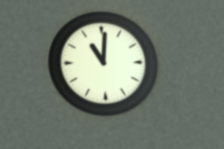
11:01
